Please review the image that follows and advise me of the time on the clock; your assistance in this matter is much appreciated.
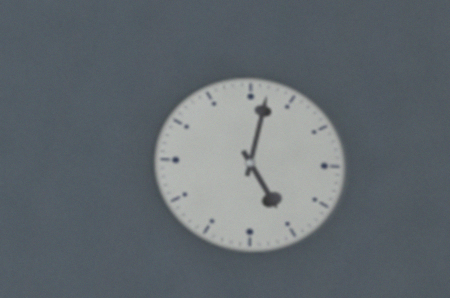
5:02
